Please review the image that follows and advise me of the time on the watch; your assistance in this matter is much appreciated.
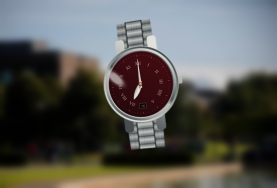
7:00
